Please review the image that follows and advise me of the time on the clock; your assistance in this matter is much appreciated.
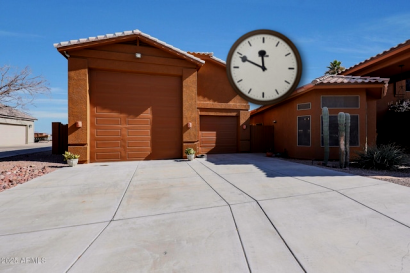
11:49
